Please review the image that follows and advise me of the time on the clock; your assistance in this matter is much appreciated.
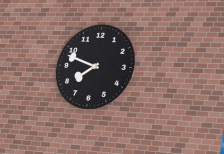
7:48
